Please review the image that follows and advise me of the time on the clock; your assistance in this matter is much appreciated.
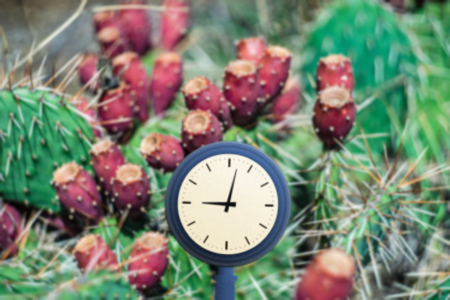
9:02
